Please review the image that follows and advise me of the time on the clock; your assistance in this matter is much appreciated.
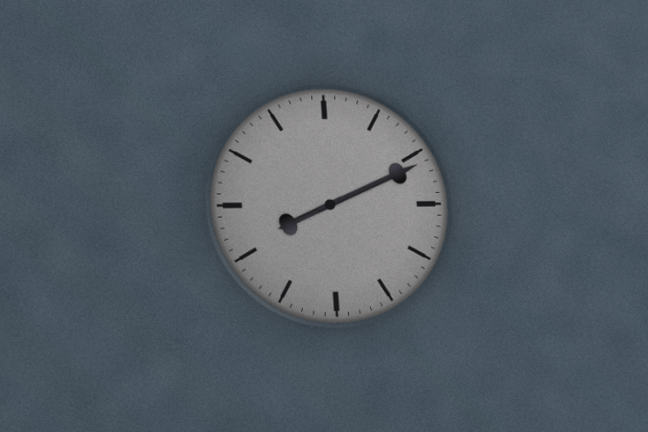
8:11
